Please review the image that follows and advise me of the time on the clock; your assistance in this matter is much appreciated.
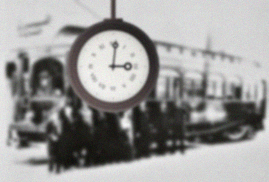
3:01
